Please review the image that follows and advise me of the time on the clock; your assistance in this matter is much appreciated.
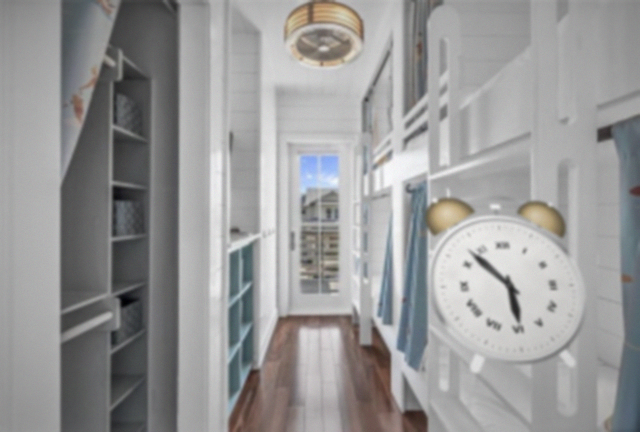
5:53
